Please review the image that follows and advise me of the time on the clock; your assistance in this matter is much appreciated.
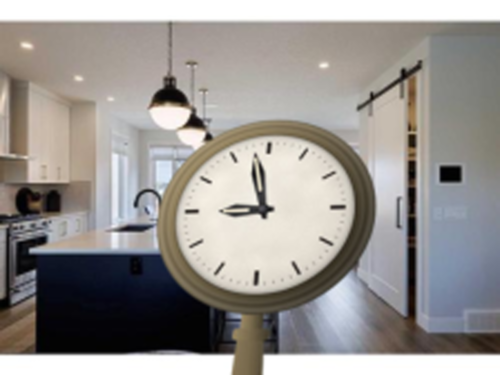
8:58
